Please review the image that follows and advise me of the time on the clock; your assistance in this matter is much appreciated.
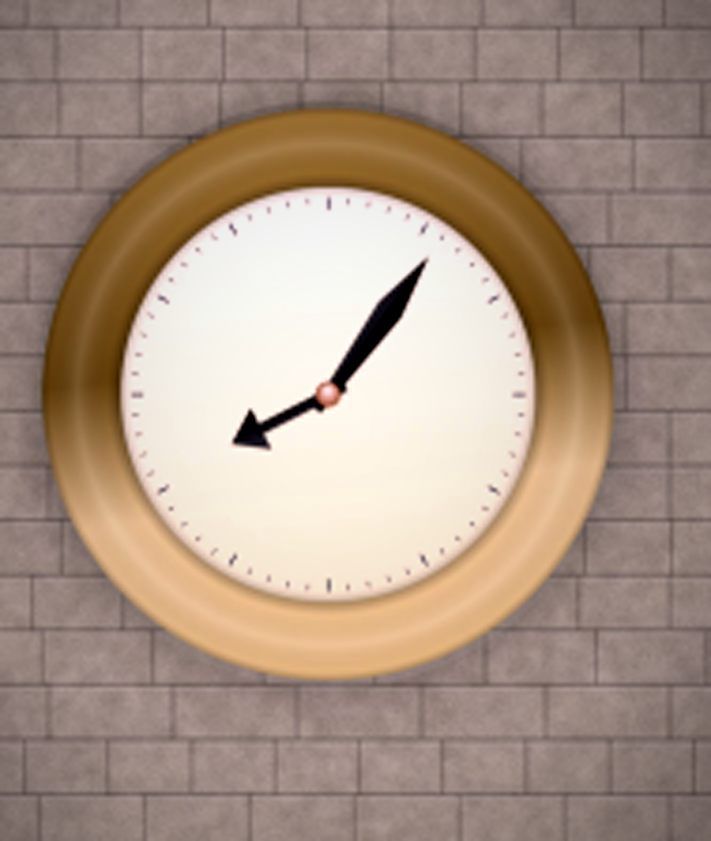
8:06
